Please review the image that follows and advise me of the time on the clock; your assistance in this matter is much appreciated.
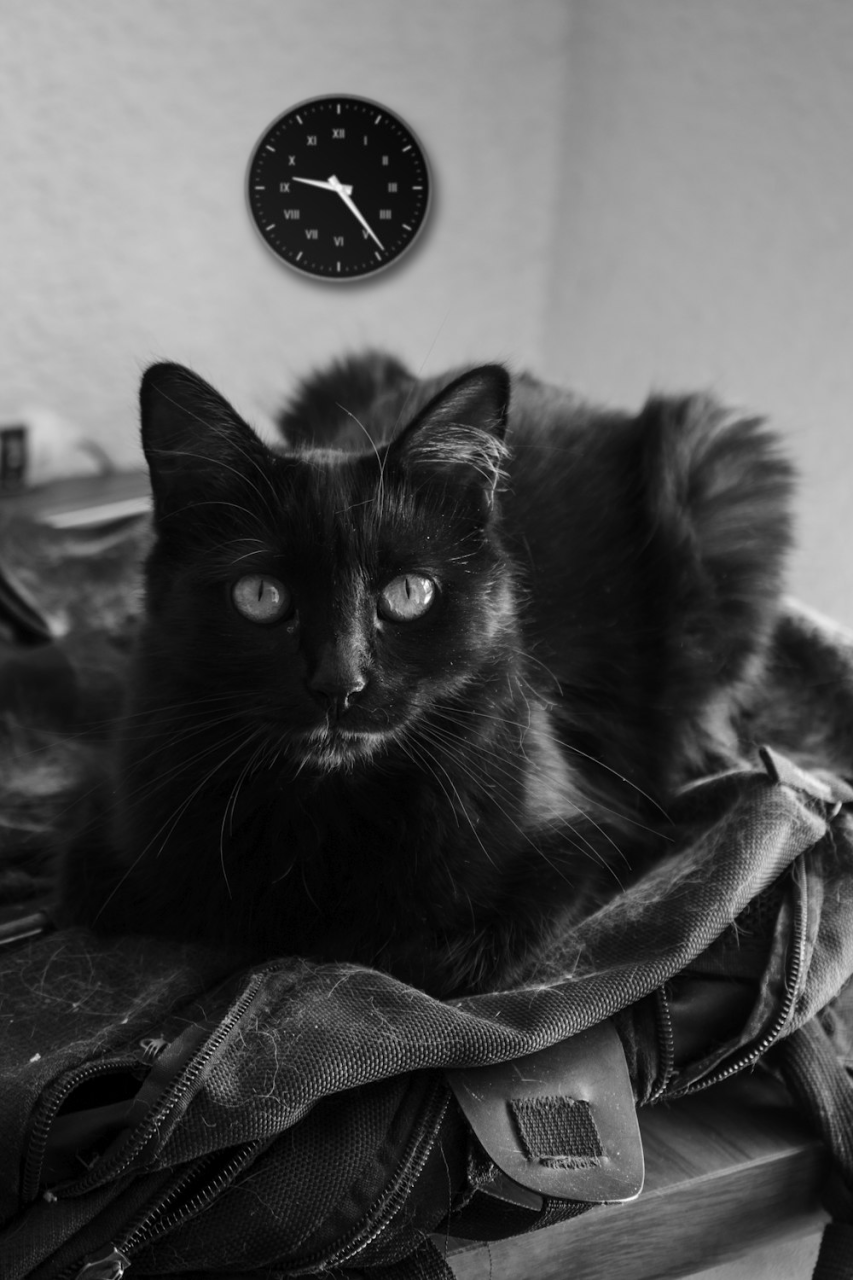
9:24
